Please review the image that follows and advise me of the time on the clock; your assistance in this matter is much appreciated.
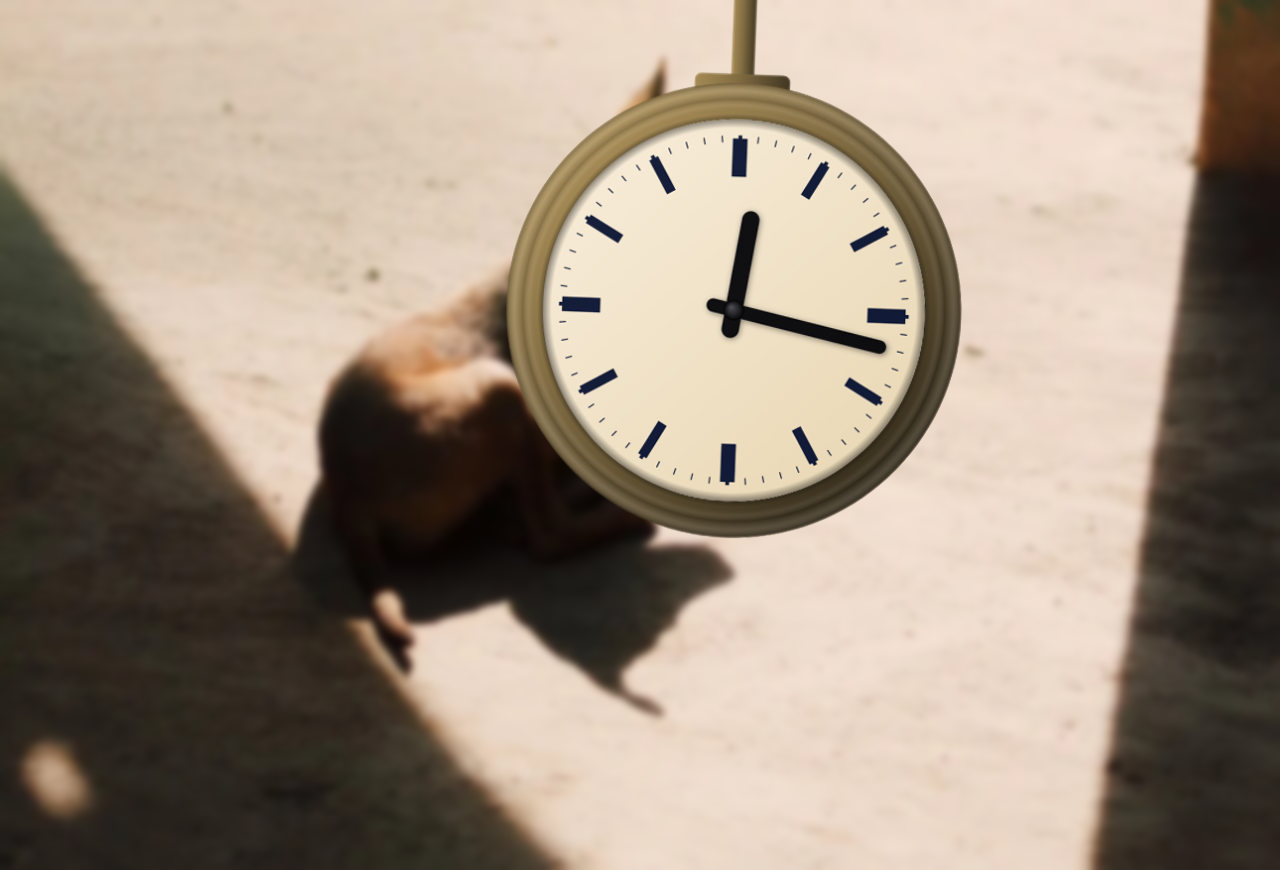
12:17
